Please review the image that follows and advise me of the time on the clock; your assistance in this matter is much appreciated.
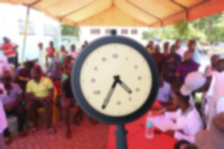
4:35
